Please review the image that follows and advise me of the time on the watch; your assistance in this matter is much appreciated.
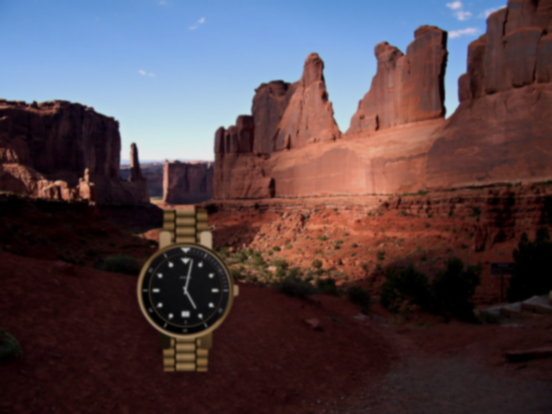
5:02
